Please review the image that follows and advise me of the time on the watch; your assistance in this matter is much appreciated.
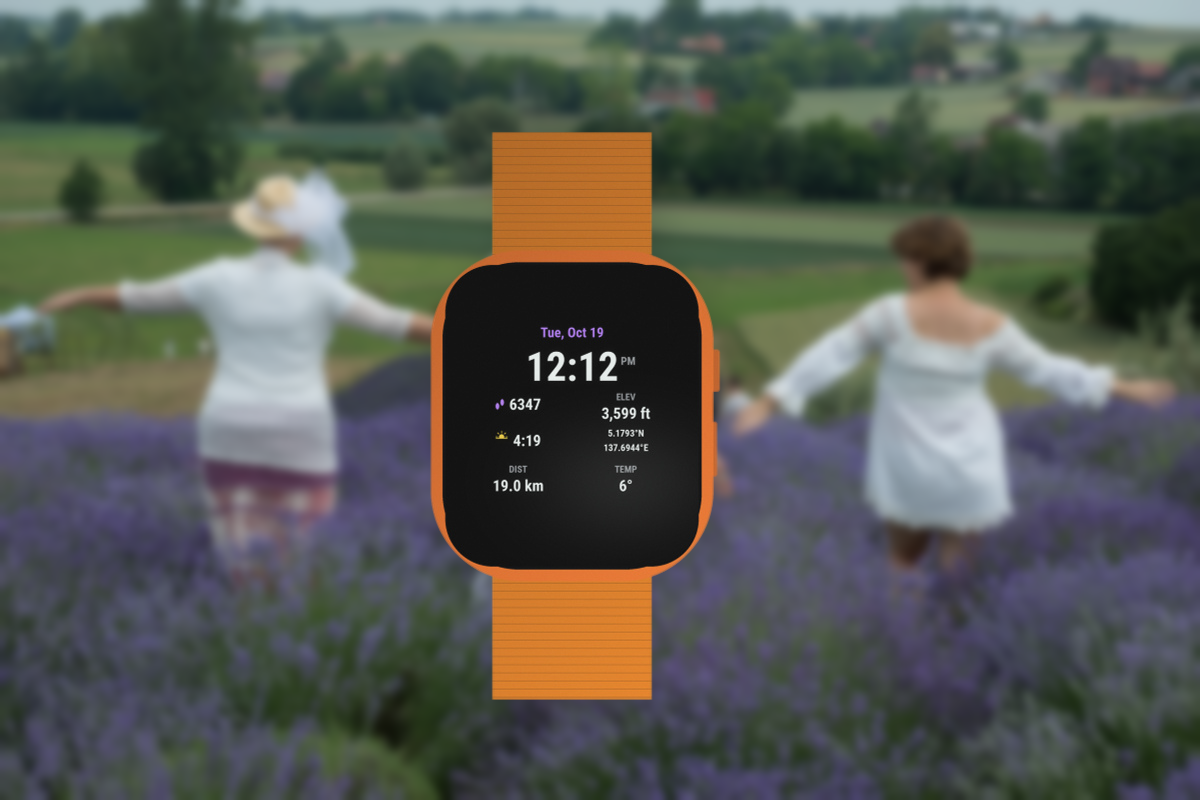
12:12
